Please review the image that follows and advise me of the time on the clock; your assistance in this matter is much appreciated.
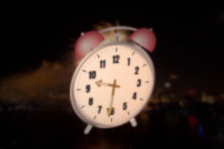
9:31
